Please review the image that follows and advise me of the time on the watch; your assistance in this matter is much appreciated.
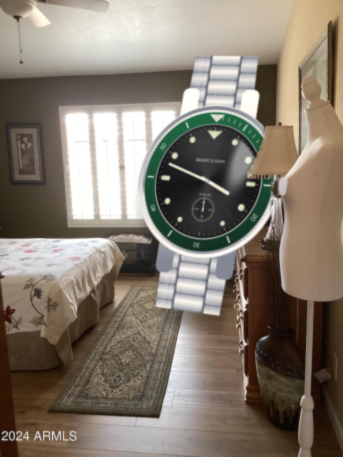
3:48
